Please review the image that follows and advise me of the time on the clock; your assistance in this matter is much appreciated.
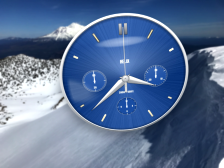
3:38
